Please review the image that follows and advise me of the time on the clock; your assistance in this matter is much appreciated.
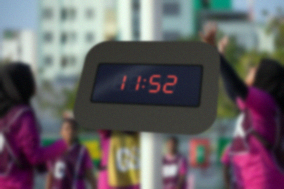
11:52
